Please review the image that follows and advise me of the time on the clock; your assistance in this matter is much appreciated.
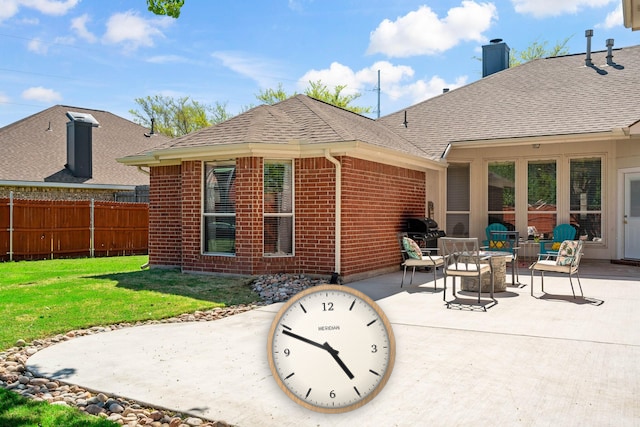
4:49
